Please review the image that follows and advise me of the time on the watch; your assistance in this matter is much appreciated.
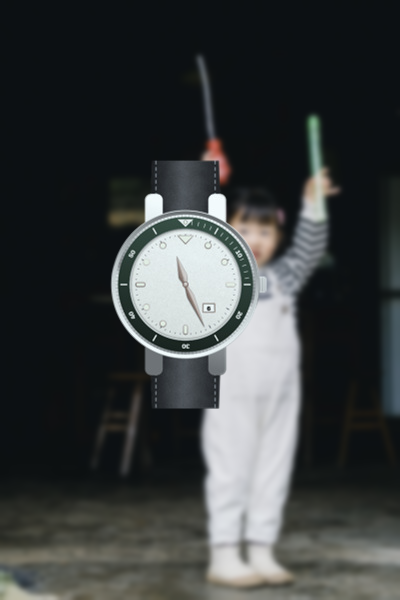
11:26
